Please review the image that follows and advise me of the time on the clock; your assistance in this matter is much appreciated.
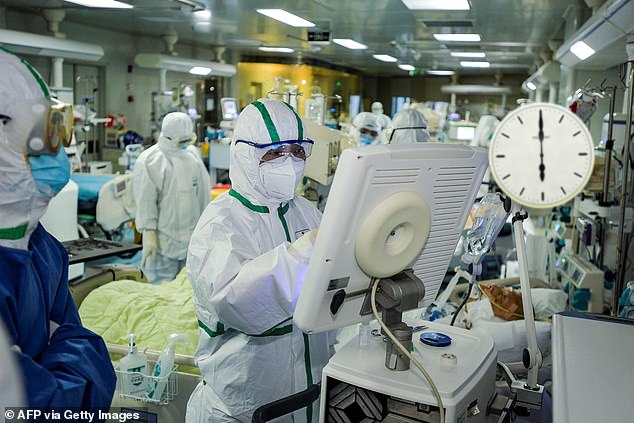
6:00
